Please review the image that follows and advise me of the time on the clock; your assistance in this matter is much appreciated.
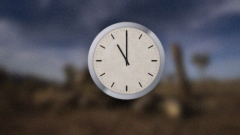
11:00
